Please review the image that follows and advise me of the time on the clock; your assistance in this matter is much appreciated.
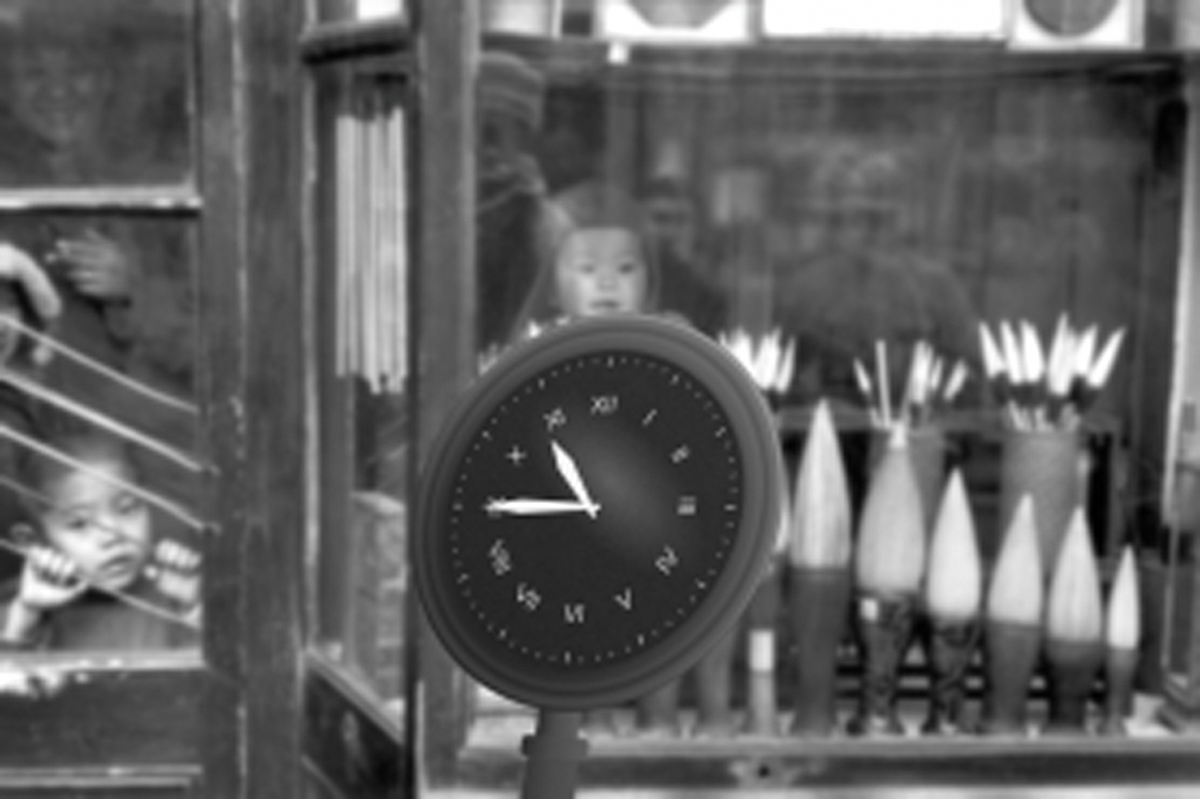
10:45
